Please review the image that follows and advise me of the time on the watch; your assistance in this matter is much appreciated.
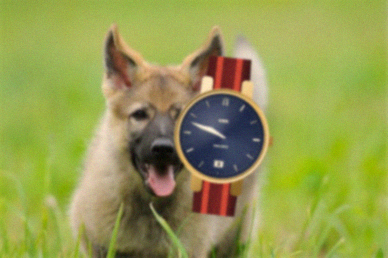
9:48
